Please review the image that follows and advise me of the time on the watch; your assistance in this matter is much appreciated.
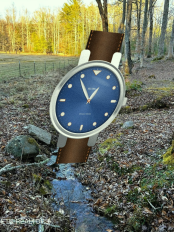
12:54
